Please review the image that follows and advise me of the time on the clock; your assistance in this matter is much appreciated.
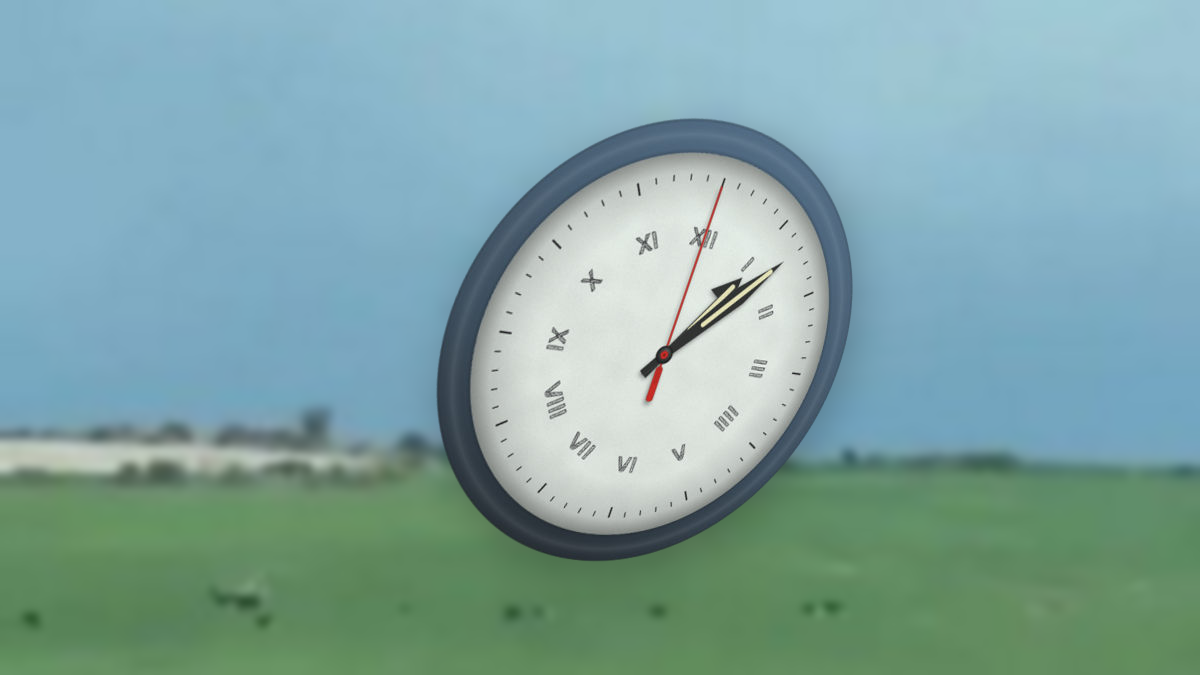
1:07:00
